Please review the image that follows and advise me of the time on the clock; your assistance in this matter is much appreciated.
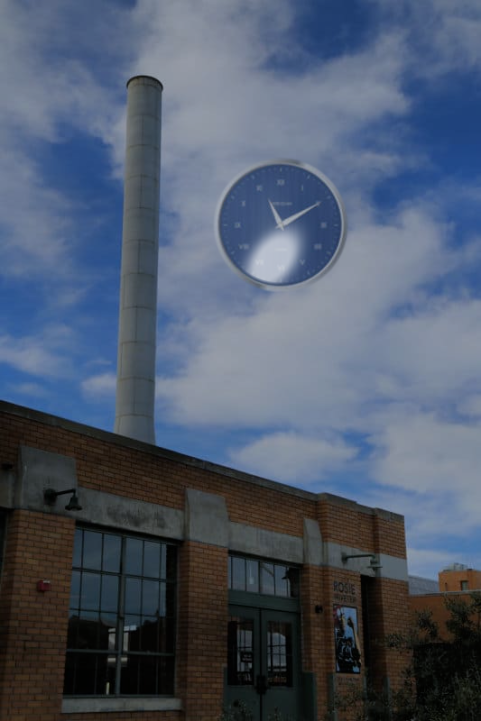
11:10
